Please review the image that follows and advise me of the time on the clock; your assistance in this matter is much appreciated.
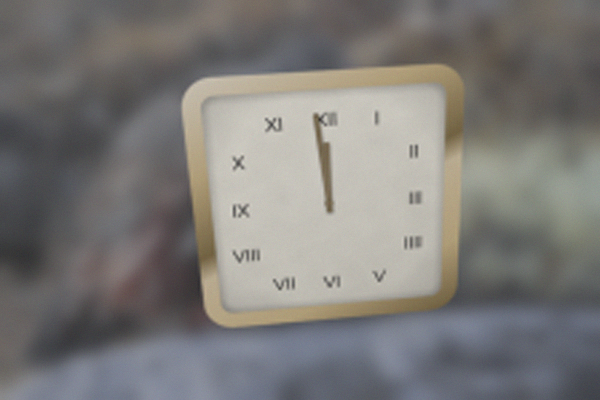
11:59
